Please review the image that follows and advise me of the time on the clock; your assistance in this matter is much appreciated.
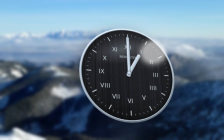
1:00
